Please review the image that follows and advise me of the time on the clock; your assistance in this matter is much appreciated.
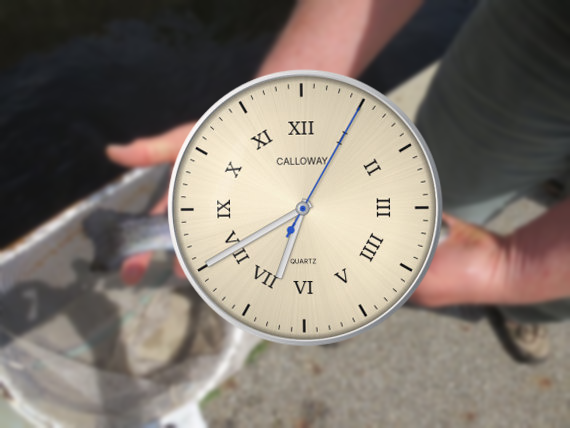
6:40:05
